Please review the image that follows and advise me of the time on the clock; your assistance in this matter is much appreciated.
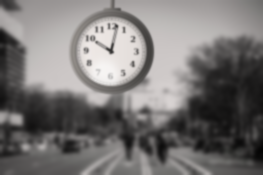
10:02
